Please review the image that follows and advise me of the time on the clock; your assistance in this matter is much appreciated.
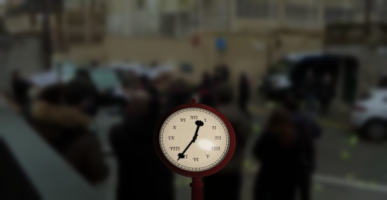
12:36
